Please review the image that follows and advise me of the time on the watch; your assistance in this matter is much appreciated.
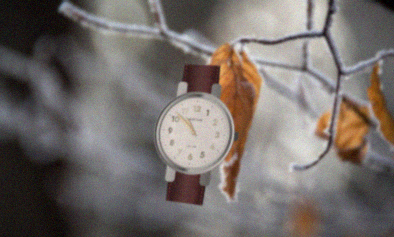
10:52
